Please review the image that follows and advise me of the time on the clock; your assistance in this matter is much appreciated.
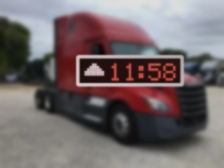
11:58
